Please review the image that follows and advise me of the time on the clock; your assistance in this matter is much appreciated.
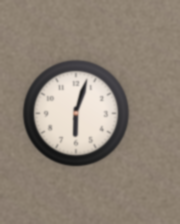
6:03
